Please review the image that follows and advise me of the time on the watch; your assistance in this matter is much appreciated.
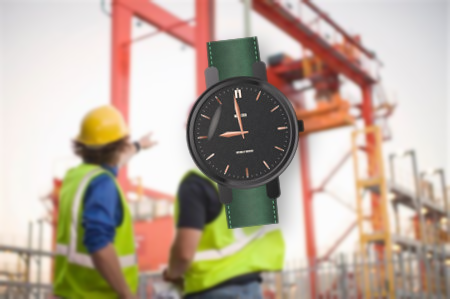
8:59
